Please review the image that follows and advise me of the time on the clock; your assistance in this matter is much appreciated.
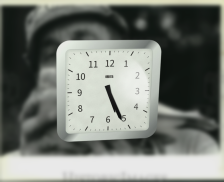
5:26
